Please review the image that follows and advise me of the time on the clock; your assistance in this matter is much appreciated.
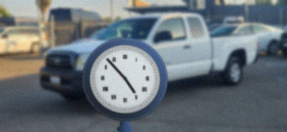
4:53
